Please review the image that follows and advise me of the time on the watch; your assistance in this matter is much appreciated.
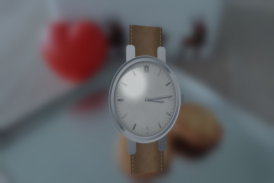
3:14
